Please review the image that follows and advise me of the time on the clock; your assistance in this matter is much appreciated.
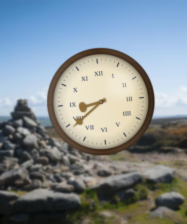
8:39
